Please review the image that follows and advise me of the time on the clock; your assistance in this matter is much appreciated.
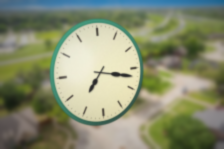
7:17
